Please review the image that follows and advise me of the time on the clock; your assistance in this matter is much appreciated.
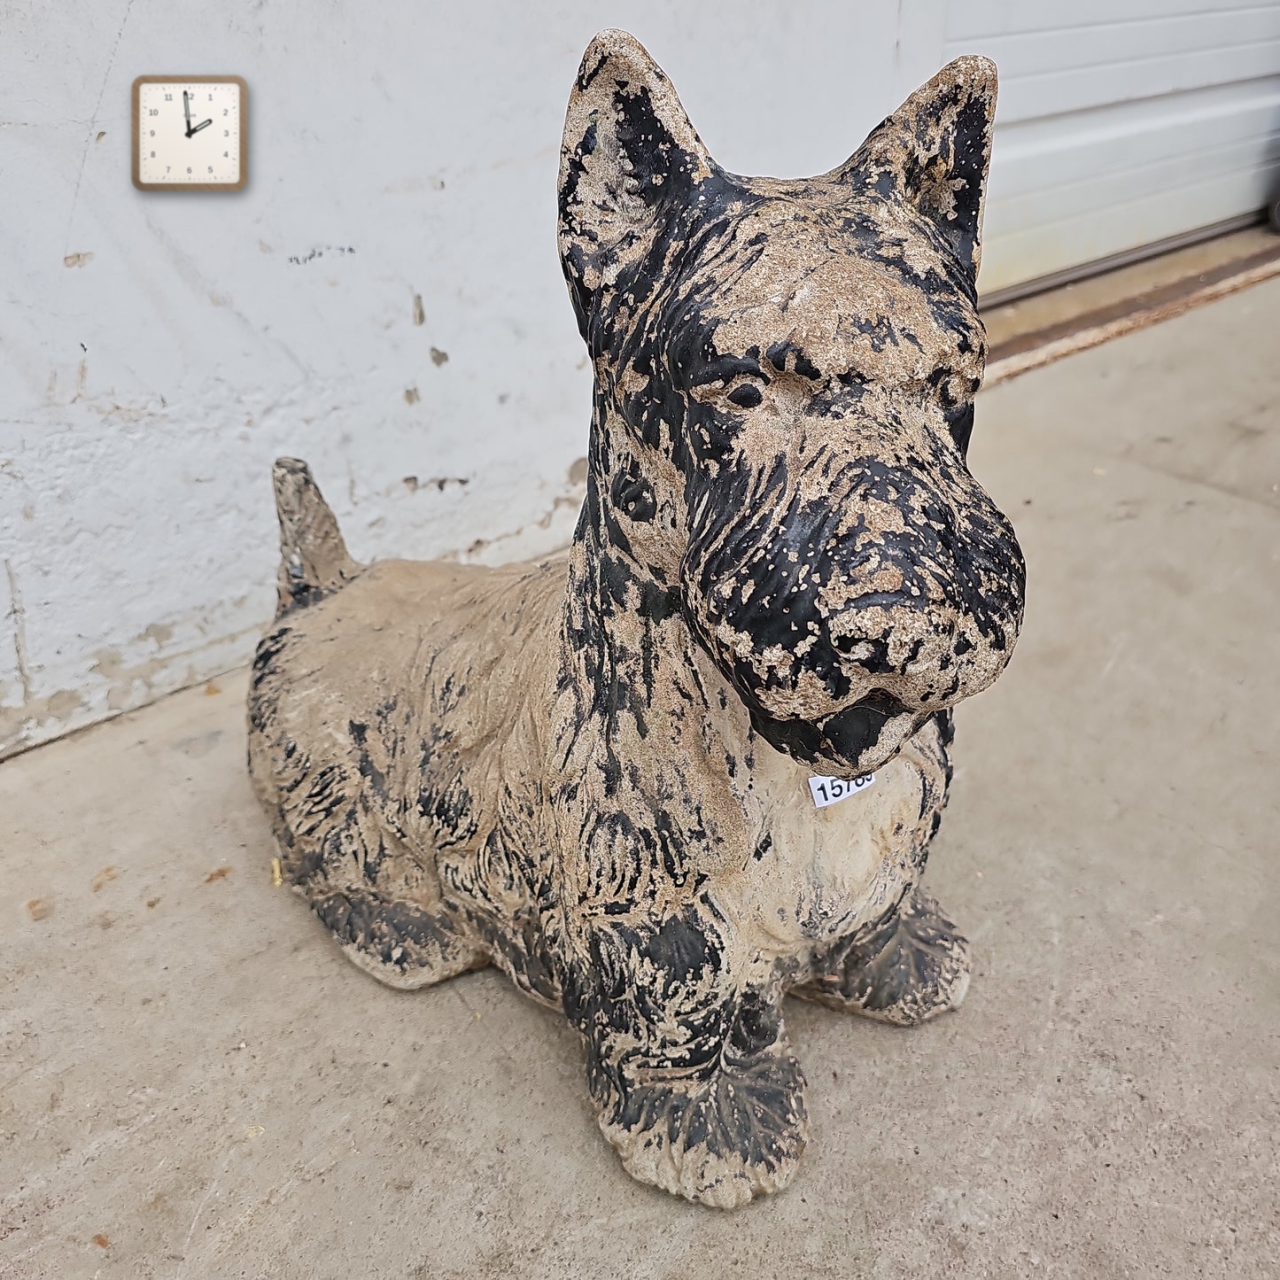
1:59
